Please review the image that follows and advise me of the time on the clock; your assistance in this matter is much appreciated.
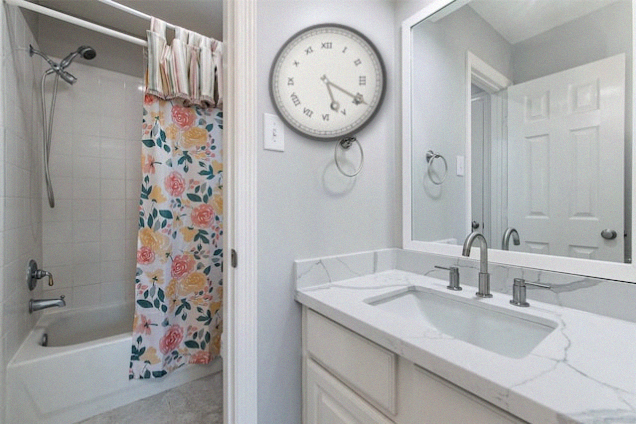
5:20
